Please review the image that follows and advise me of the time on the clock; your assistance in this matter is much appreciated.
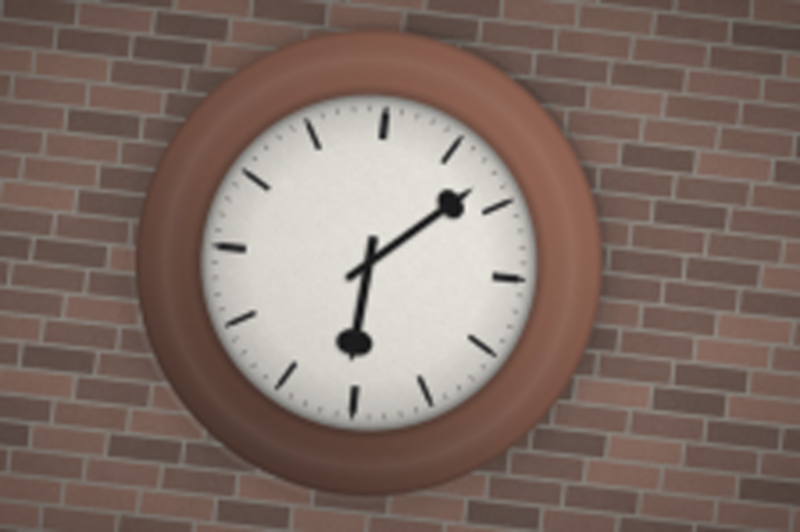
6:08
